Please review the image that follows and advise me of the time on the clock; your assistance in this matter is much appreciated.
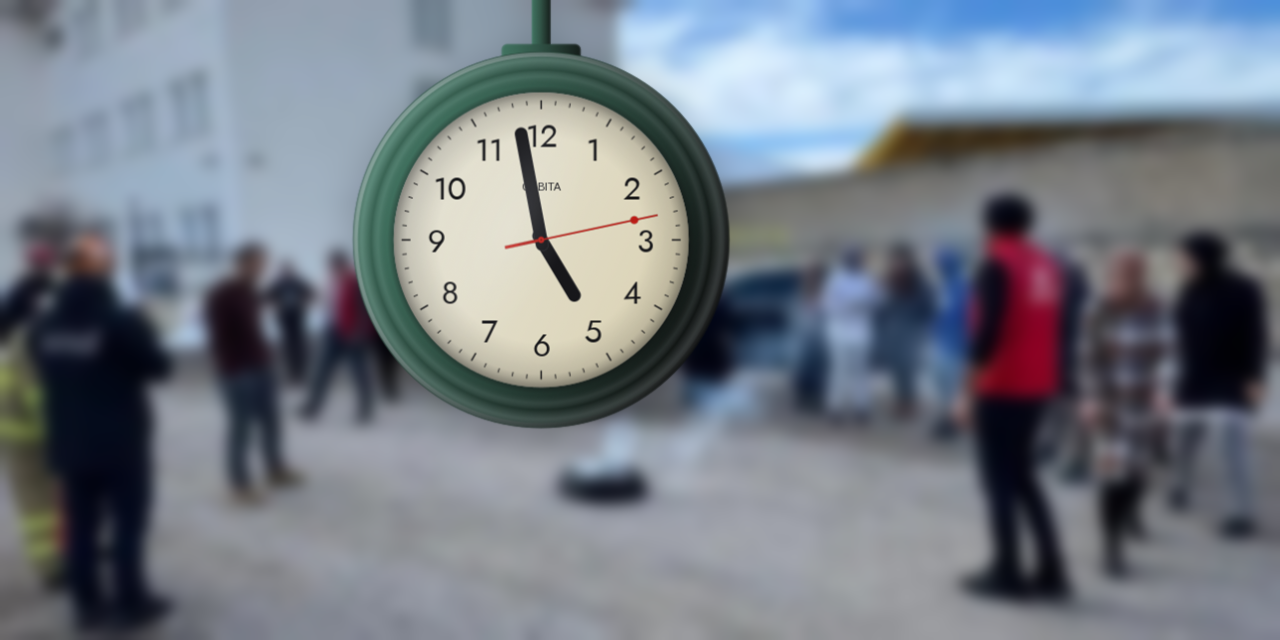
4:58:13
